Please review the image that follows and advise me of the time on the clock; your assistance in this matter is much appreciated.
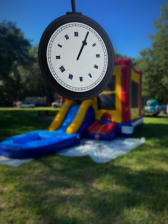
1:05
